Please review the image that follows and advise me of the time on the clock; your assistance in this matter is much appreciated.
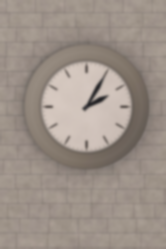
2:05
